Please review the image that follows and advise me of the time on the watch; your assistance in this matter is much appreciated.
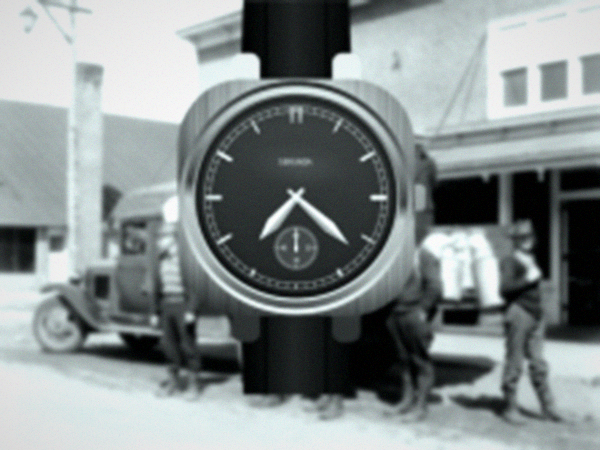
7:22
